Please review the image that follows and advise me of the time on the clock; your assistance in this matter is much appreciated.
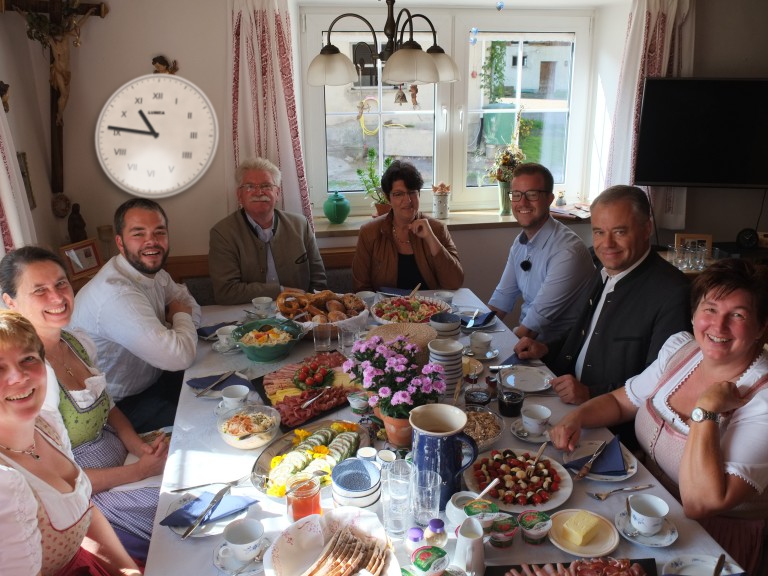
10:46
